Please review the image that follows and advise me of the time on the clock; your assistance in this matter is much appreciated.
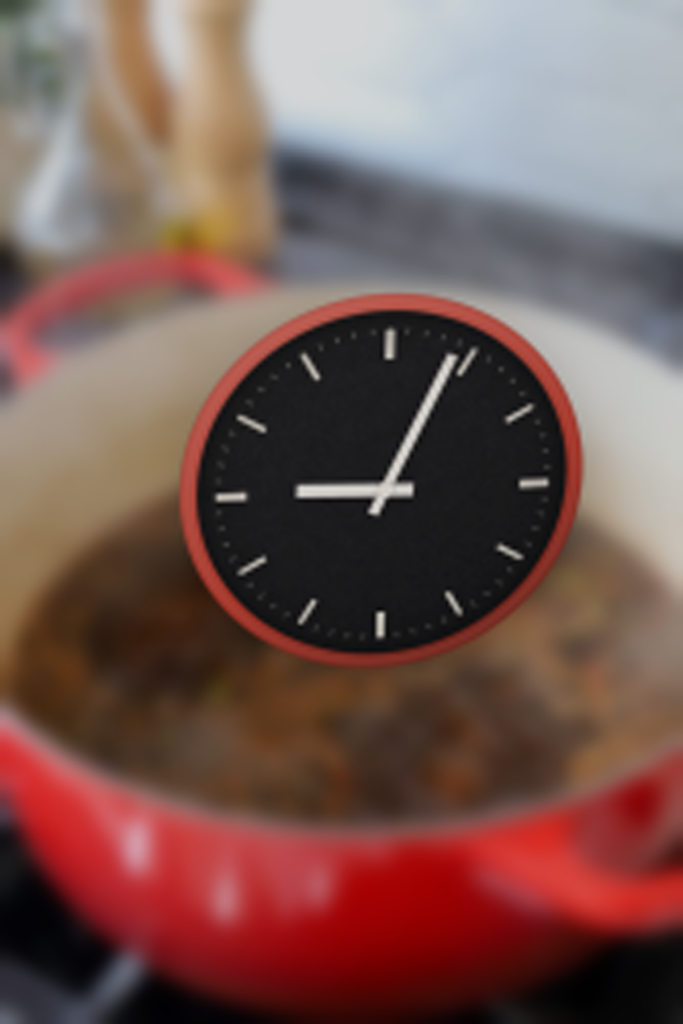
9:04
